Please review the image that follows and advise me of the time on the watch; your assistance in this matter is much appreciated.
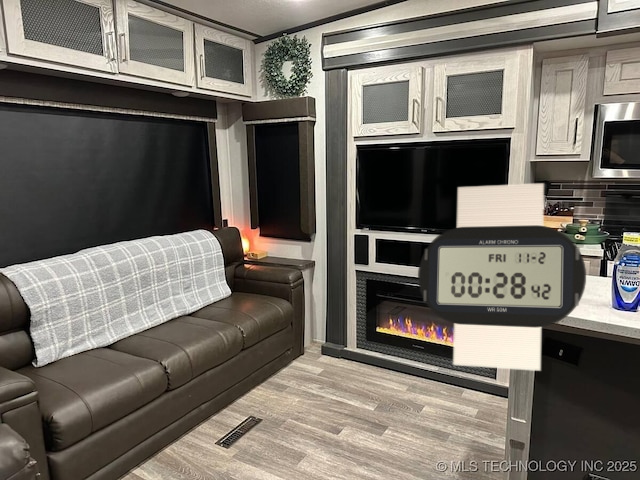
0:28:42
